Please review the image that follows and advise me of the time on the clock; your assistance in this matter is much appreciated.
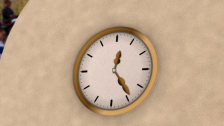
12:24
